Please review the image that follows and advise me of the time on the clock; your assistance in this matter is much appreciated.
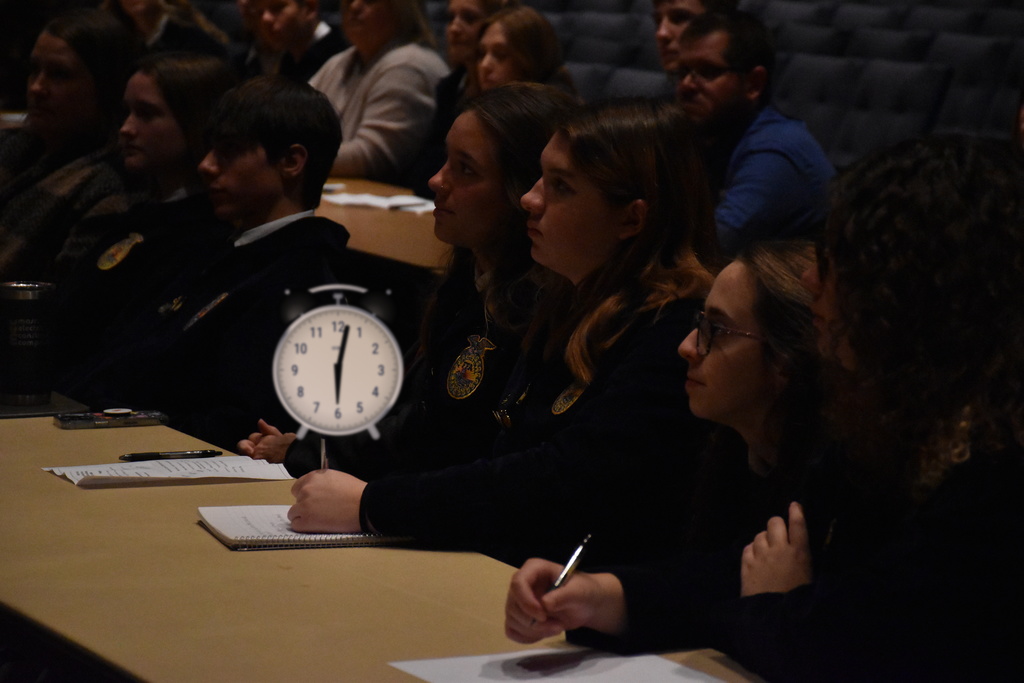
6:02
